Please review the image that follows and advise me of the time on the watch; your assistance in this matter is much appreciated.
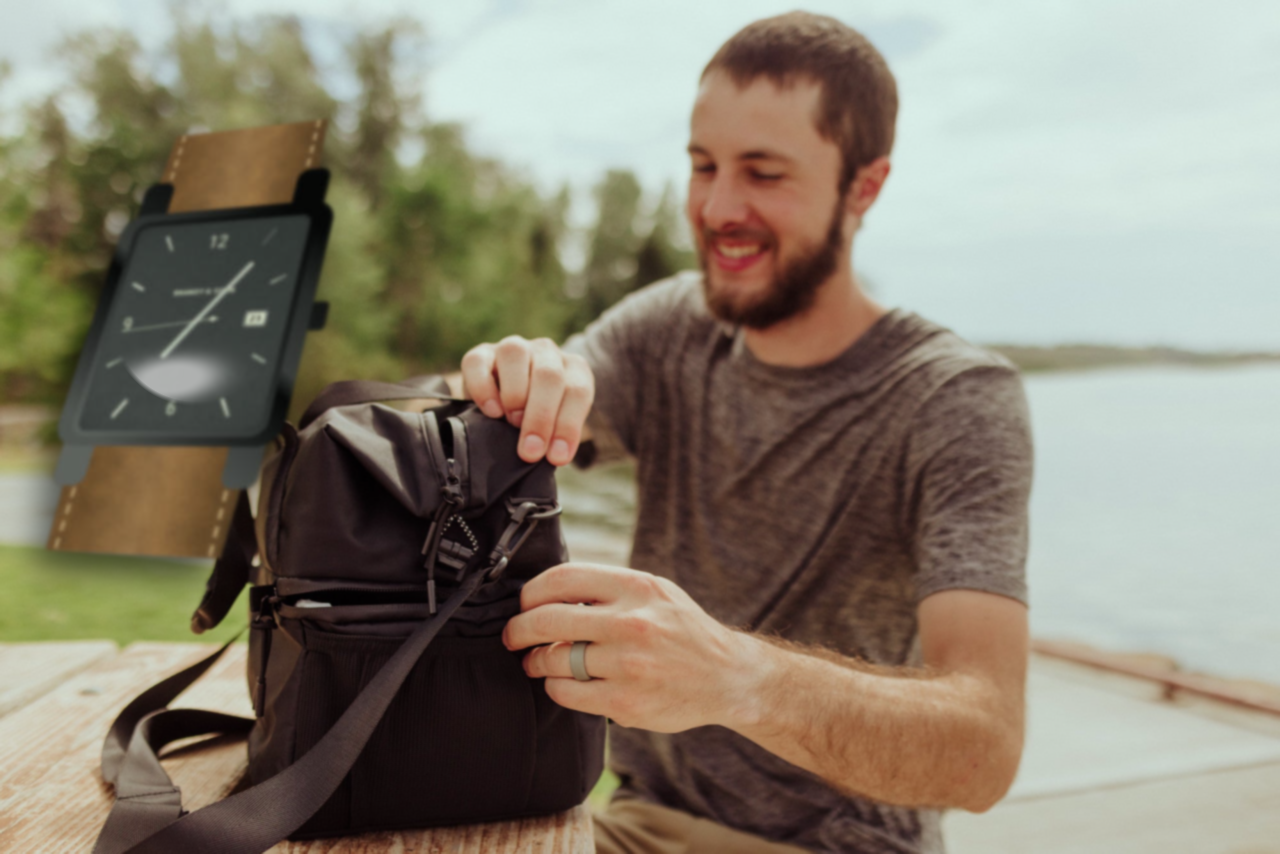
7:05:44
